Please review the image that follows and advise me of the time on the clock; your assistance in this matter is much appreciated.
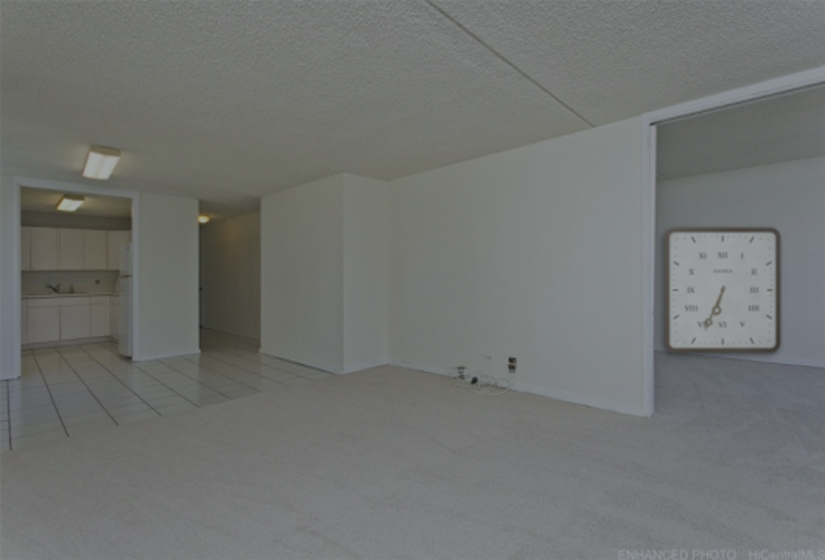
6:34
